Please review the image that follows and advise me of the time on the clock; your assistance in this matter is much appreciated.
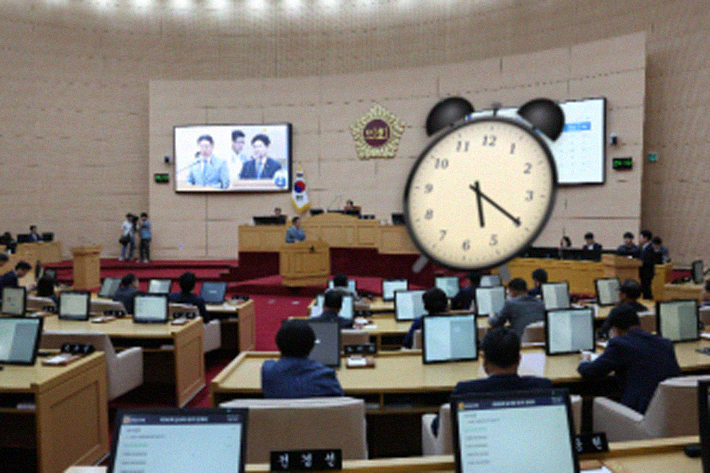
5:20
